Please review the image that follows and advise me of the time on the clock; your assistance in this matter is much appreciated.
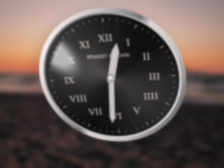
12:31
